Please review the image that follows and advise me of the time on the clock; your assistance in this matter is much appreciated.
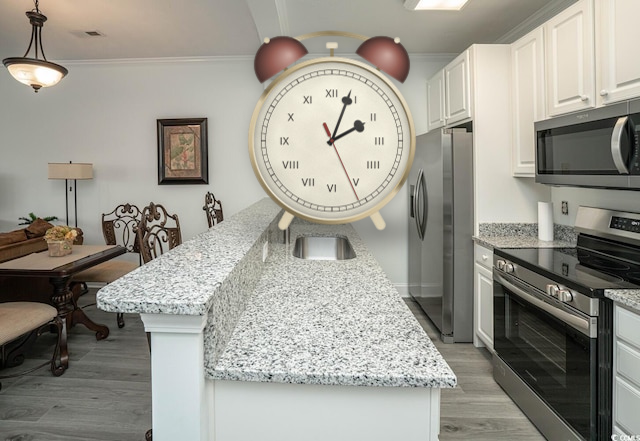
2:03:26
